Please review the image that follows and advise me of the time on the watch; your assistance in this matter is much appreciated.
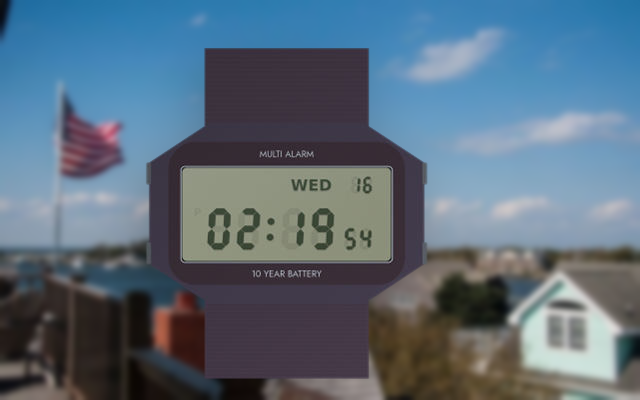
2:19:54
